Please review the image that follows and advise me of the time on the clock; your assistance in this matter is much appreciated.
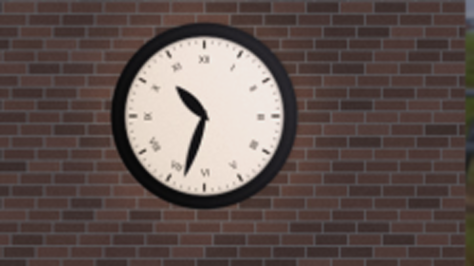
10:33
